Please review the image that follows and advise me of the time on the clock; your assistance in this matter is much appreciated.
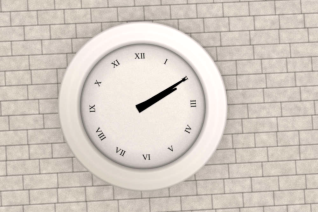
2:10
